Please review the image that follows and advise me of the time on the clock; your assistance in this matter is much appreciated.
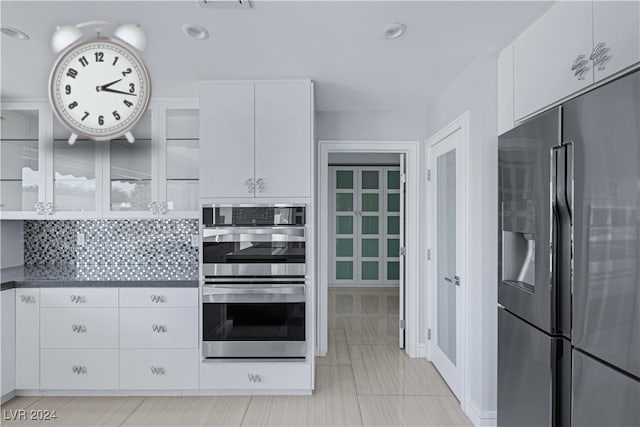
2:17
